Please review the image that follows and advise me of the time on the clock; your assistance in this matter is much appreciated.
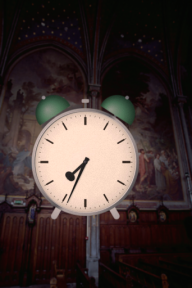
7:34
